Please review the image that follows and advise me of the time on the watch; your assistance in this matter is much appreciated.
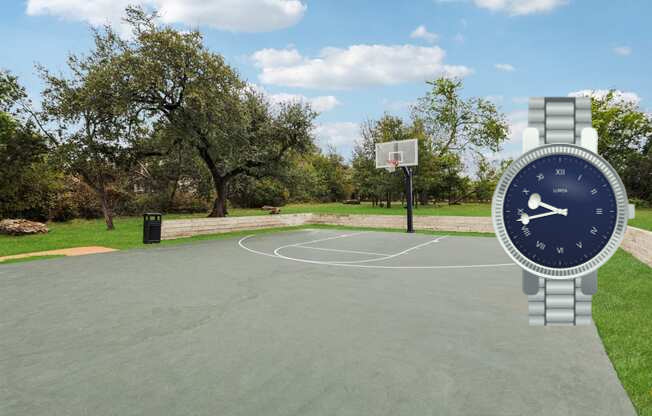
9:43
